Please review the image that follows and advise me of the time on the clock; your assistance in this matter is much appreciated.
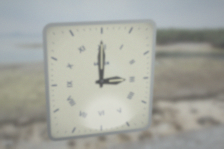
3:00
